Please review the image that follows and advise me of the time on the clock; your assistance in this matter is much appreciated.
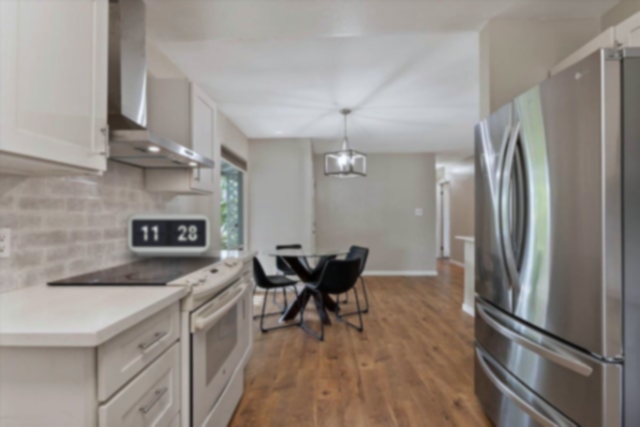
11:28
